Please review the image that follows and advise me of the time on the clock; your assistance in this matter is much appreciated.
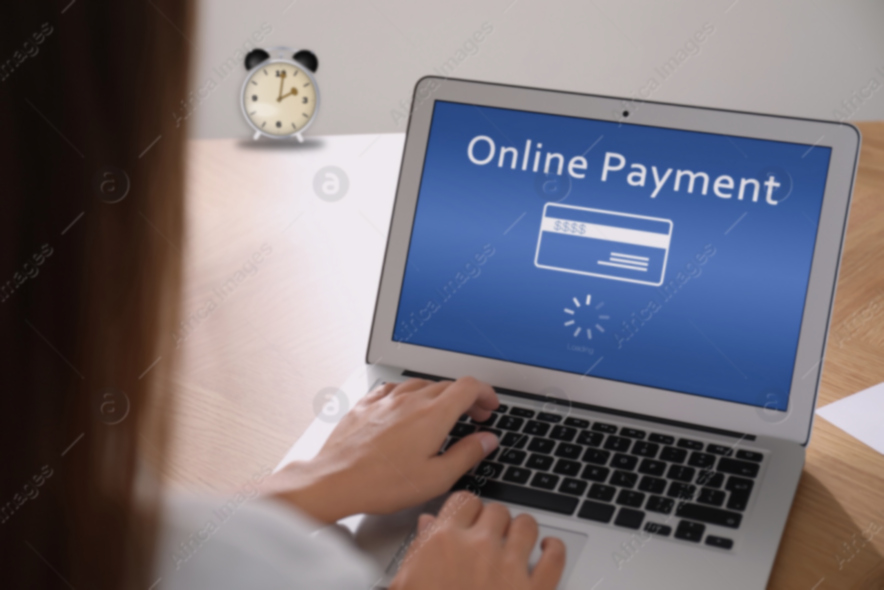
2:01
